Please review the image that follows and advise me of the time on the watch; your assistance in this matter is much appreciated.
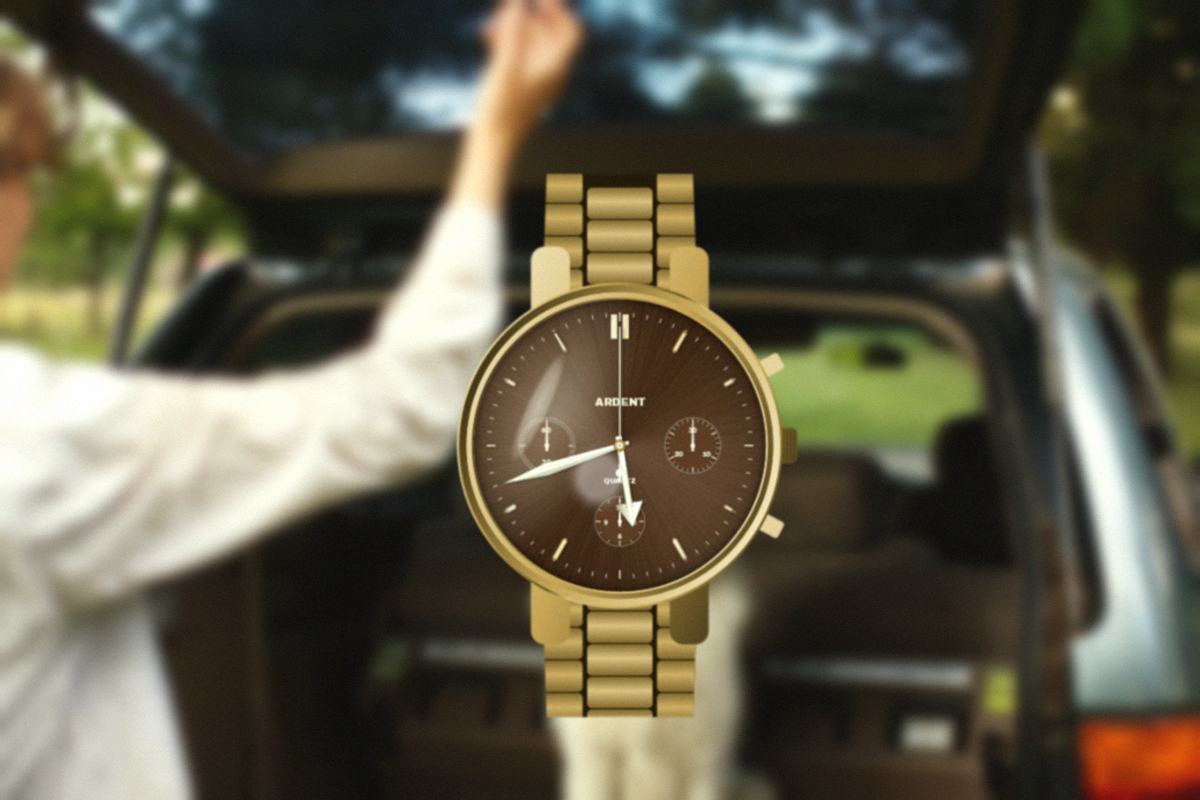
5:42
